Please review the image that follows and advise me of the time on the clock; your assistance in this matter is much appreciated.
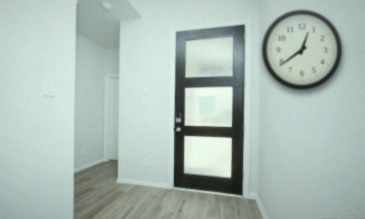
12:39
